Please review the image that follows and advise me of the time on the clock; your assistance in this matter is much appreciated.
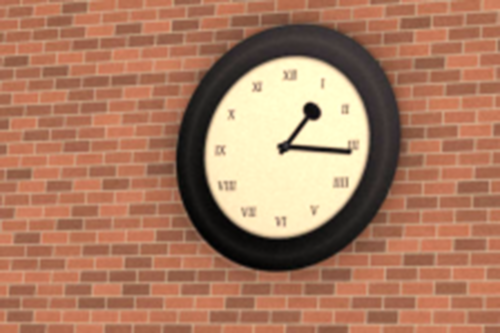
1:16
